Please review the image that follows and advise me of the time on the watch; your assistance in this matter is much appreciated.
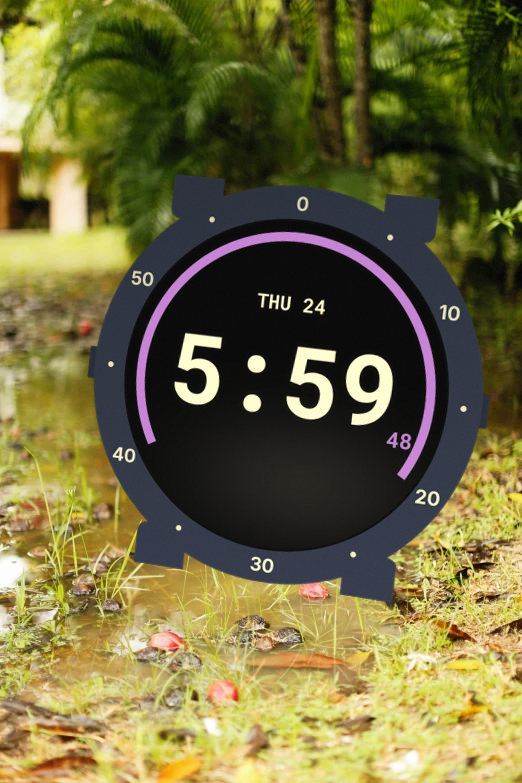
5:59:48
